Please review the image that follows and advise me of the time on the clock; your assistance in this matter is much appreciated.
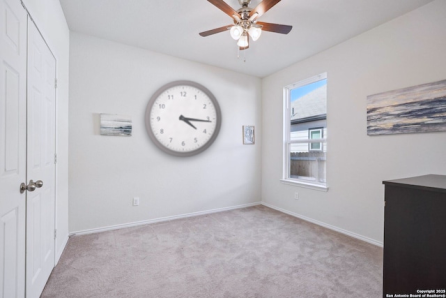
4:16
